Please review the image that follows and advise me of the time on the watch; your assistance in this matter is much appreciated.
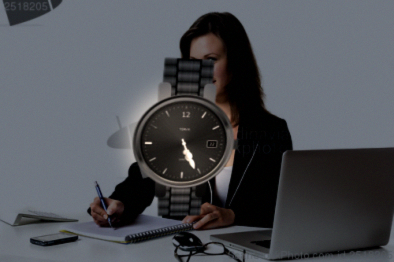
5:26
